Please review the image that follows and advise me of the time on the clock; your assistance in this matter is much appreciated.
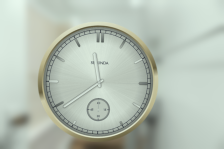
11:39
